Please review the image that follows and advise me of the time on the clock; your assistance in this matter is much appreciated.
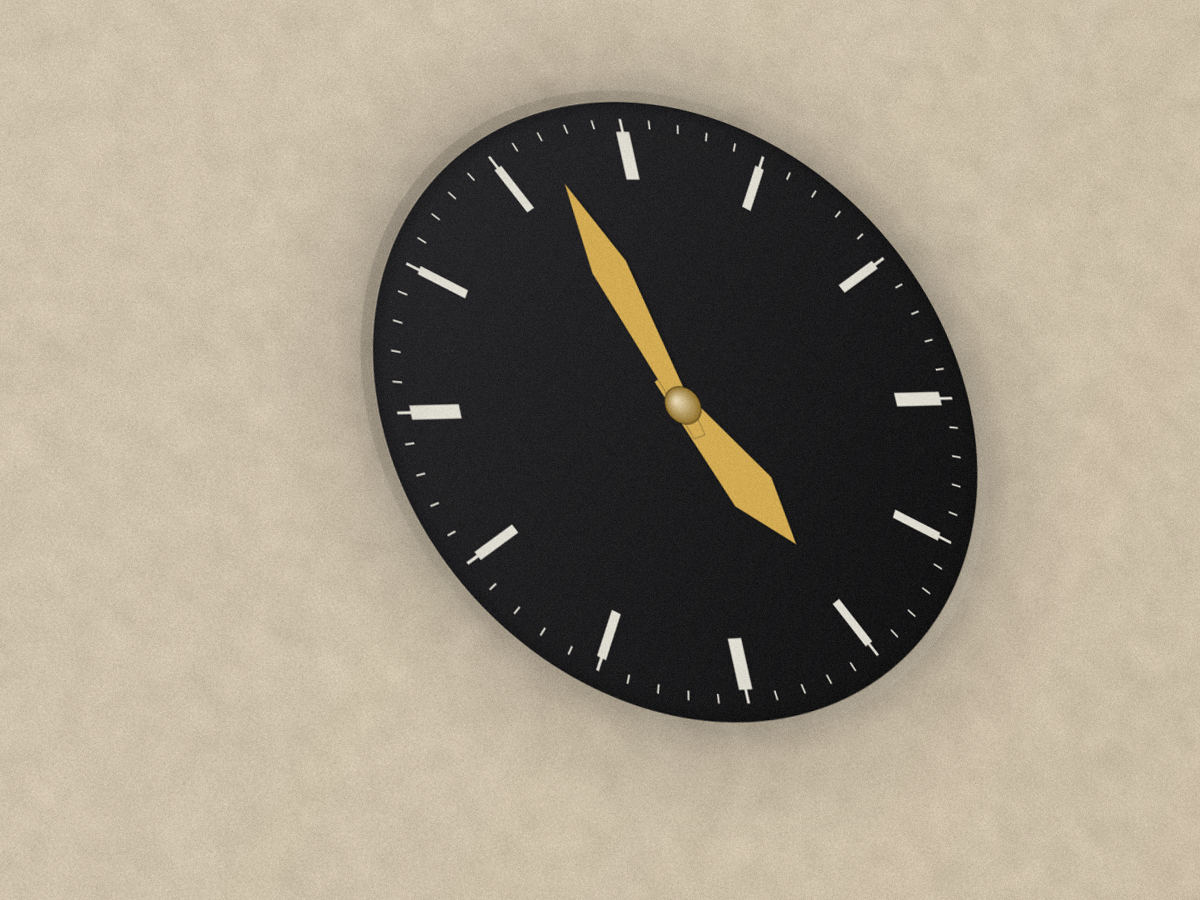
4:57
